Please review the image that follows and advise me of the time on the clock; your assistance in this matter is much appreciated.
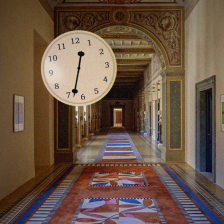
12:33
